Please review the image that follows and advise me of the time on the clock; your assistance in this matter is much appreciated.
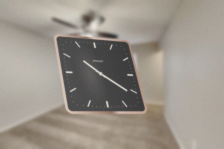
10:21
